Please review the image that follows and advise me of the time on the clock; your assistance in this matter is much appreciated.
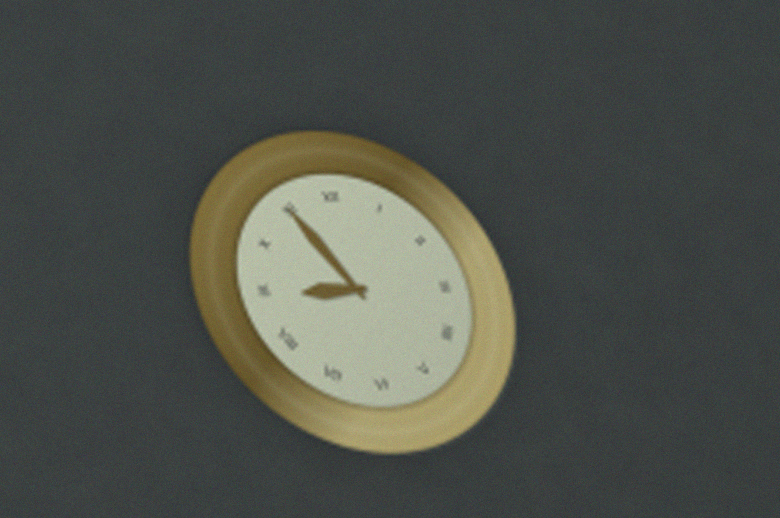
8:55
